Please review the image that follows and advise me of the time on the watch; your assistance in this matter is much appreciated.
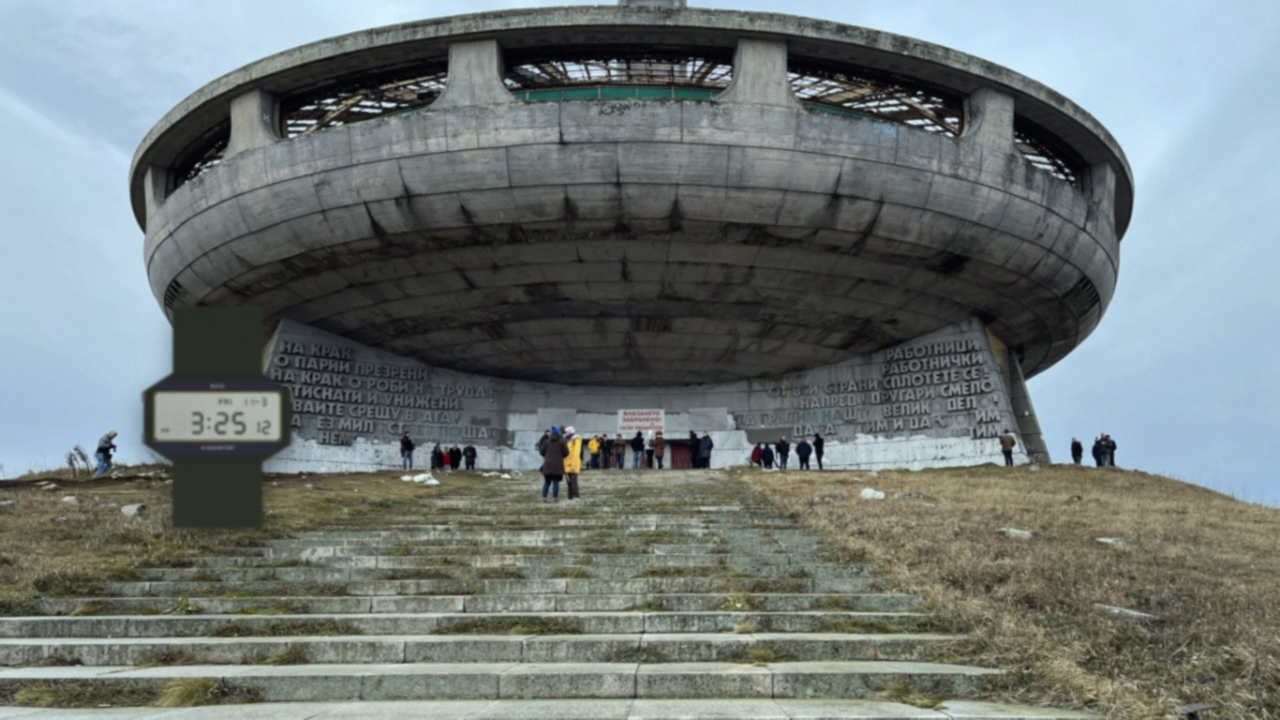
3:25:12
